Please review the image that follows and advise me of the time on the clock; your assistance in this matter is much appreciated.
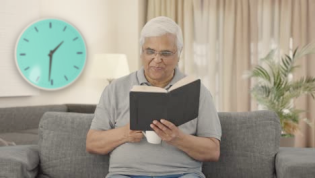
1:31
